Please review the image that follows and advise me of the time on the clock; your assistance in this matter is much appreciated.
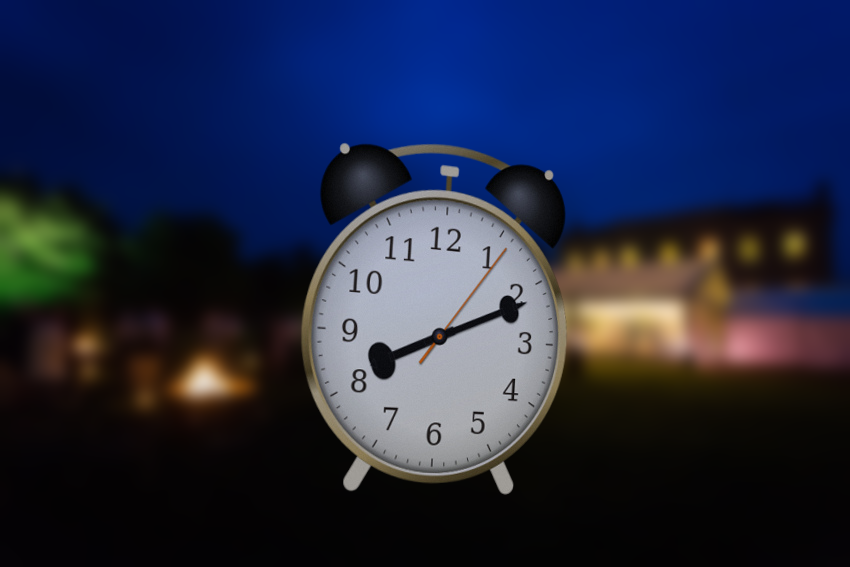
8:11:06
